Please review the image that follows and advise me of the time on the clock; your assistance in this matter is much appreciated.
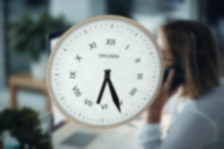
6:26
